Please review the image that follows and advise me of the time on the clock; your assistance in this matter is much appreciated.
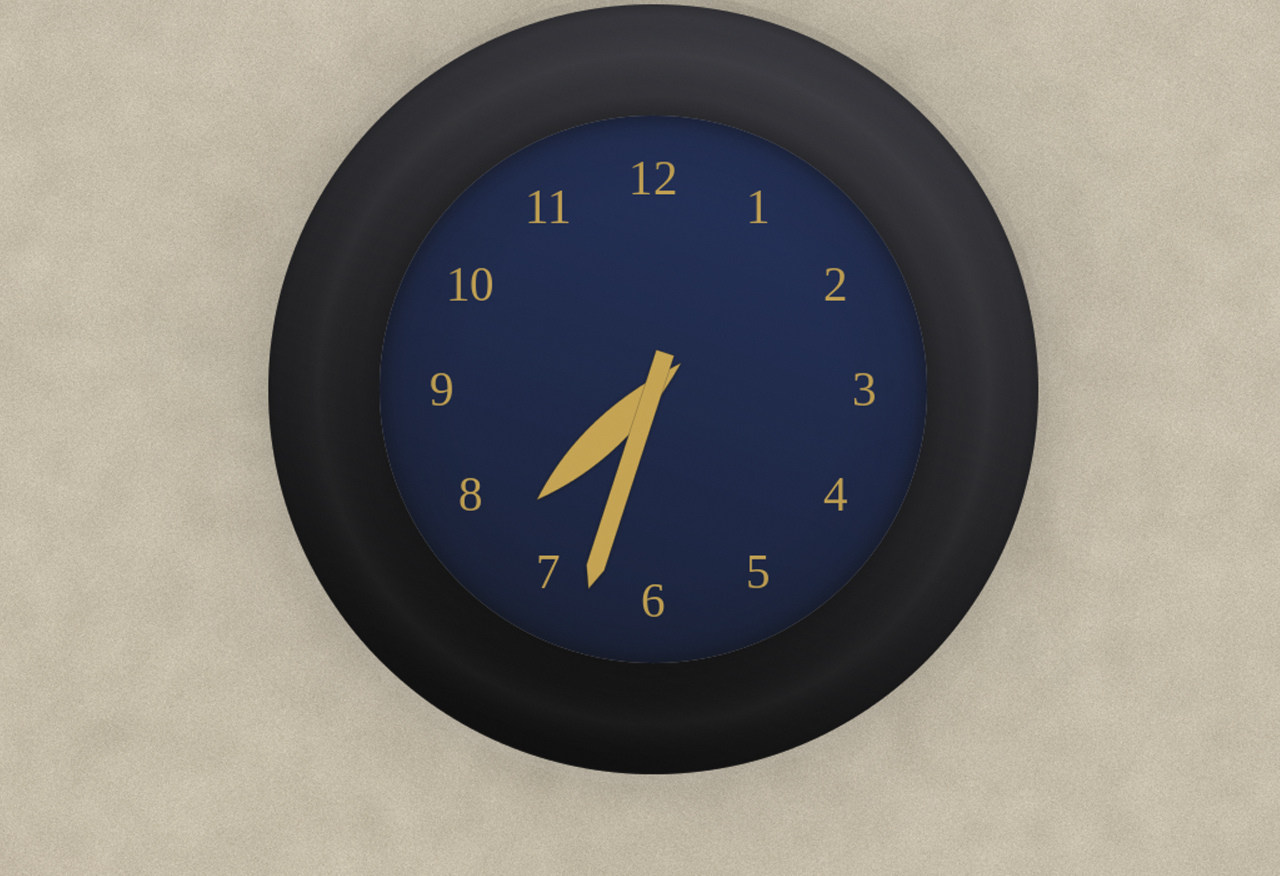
7:33
